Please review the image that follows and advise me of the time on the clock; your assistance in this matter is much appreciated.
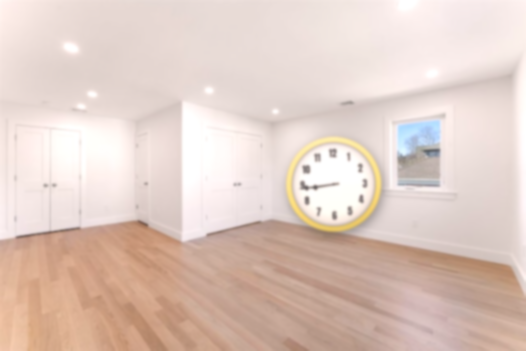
8:44
